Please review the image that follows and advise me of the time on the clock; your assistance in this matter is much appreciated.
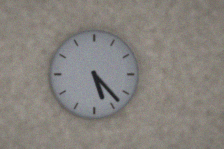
5:23
